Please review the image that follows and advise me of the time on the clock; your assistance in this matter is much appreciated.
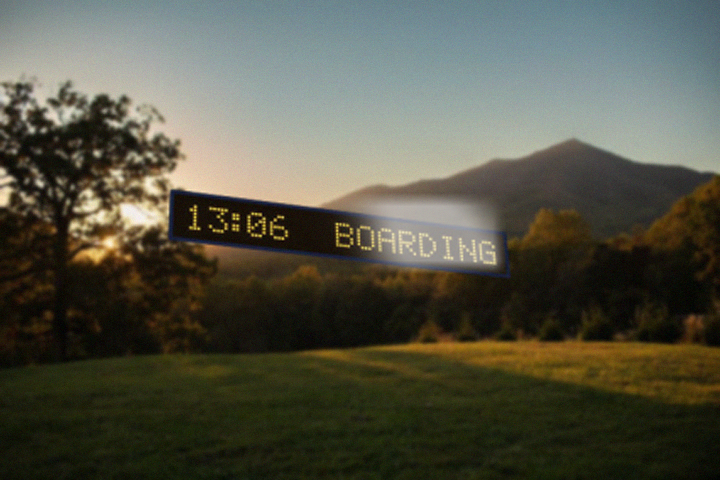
13:06
